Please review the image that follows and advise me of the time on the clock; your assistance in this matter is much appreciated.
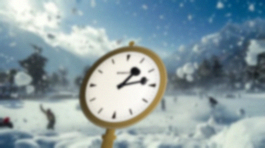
1:13
